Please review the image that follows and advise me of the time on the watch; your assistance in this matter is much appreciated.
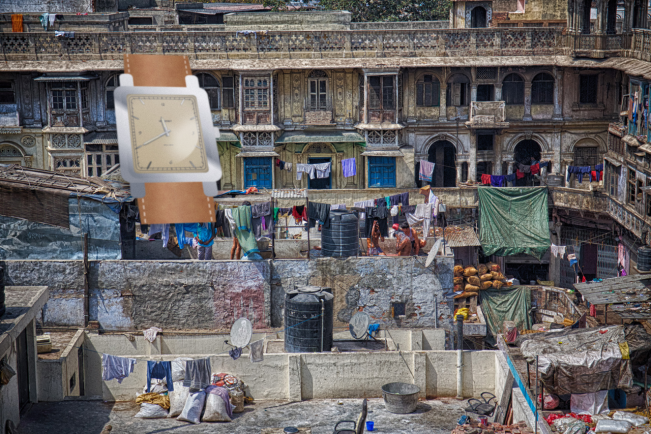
11:40
